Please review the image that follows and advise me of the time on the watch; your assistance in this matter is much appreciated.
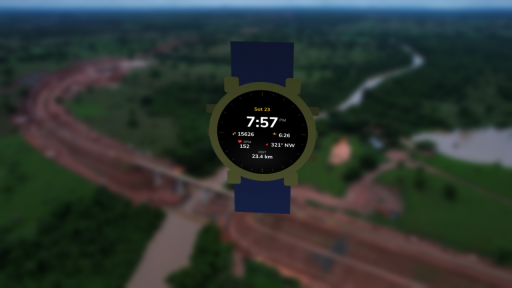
7:57
